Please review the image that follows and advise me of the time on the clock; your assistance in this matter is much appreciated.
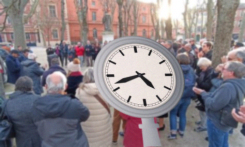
4:42
